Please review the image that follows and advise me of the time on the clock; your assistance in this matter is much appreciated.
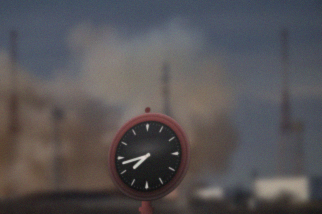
7:43
